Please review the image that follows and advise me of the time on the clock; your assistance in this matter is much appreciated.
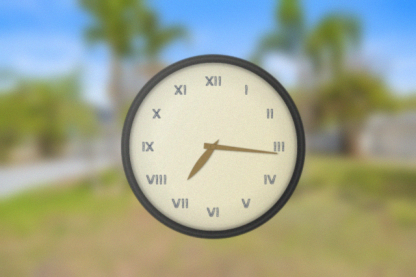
7:16
